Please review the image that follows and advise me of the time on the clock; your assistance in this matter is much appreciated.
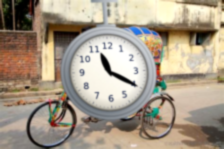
11:20
